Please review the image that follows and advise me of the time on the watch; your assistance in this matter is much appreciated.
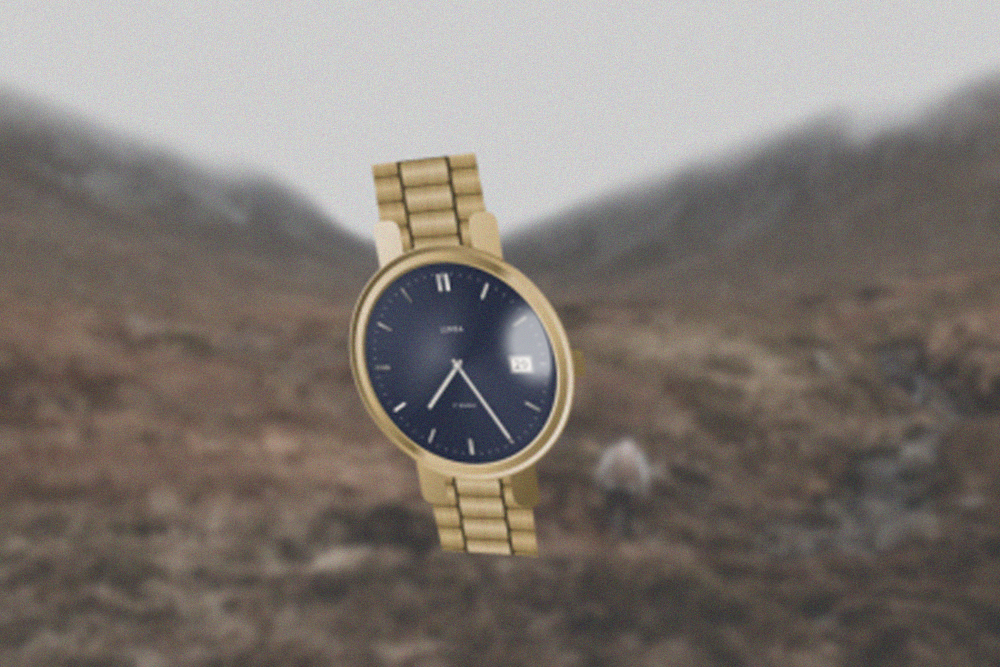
7:25
